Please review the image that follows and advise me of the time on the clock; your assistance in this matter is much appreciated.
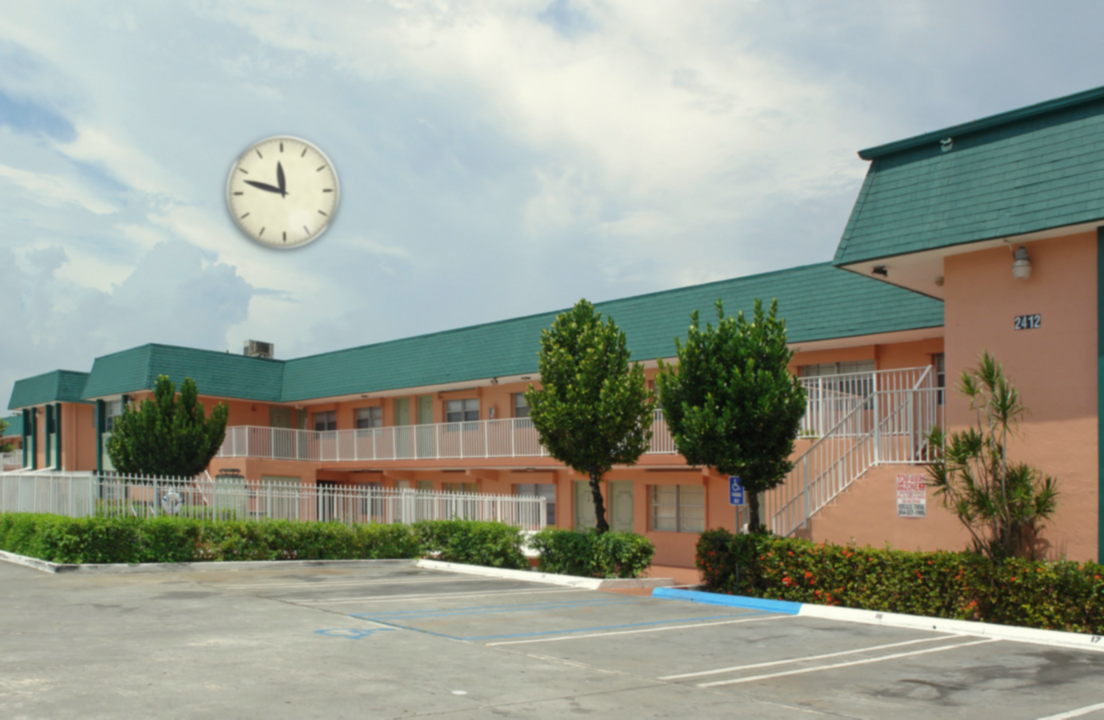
11:48
